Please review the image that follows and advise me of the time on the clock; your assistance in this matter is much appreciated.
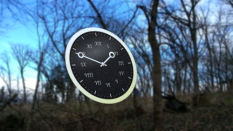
1:49
